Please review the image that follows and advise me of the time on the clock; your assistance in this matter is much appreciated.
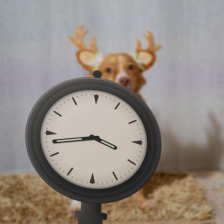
3:43
